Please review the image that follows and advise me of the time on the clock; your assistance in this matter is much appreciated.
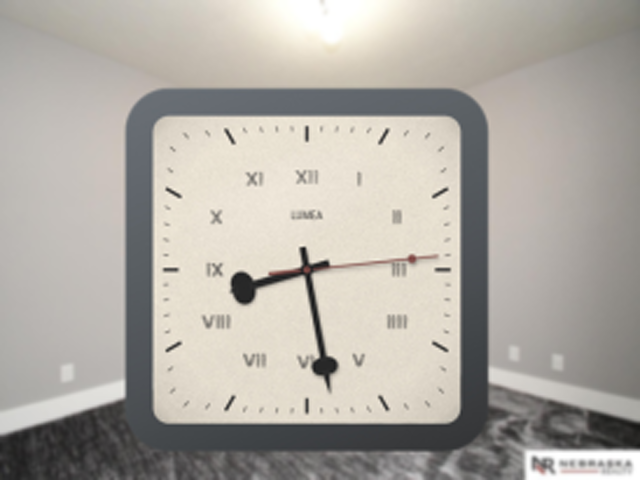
8:28:14
